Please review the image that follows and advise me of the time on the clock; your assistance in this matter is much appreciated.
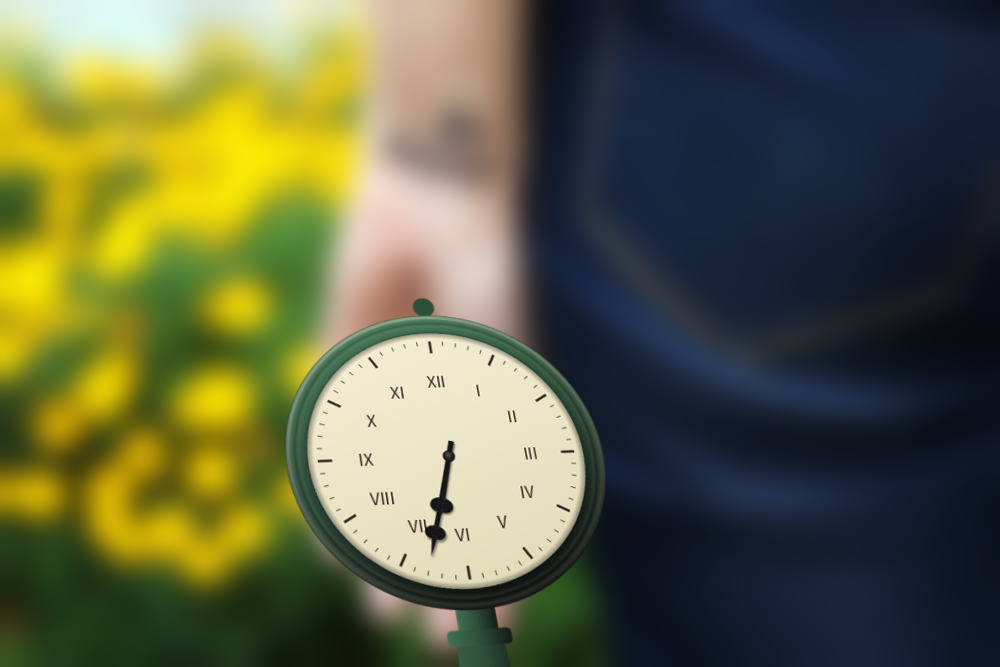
6:33
